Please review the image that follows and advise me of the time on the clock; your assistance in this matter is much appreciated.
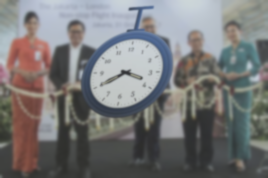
3:40
